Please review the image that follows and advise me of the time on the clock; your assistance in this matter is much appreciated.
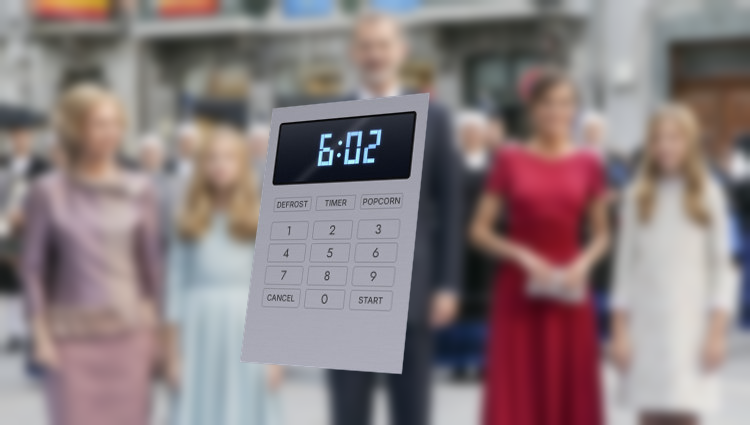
6:02
